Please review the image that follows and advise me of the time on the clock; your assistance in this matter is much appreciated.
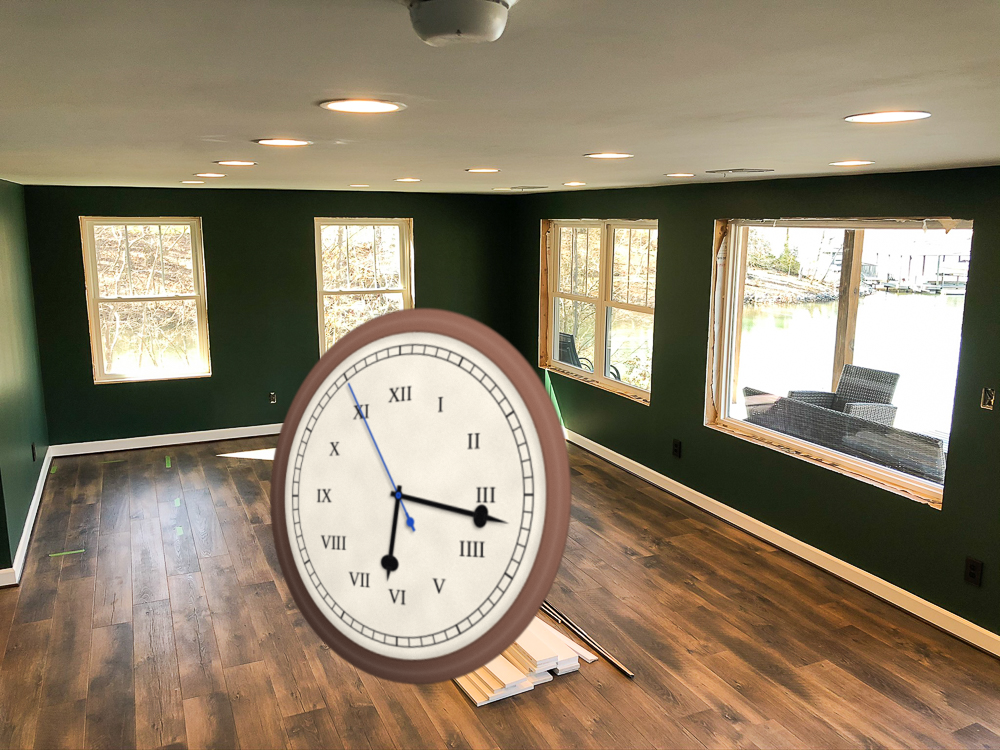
6:16:55
